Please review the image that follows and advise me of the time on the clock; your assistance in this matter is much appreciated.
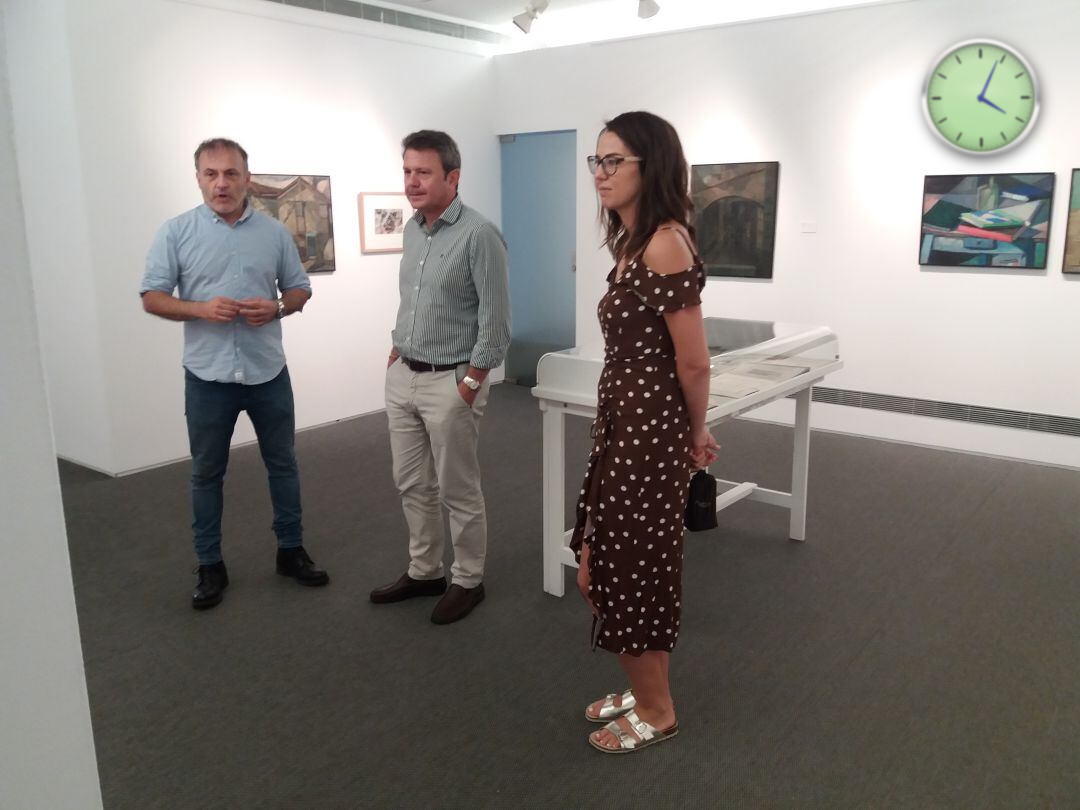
4:04
